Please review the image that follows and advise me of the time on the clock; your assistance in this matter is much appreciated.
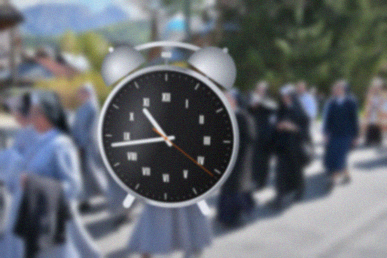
10:43:21
